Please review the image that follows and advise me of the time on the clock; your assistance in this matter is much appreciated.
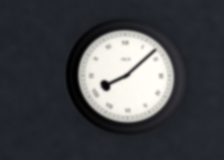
8:08
